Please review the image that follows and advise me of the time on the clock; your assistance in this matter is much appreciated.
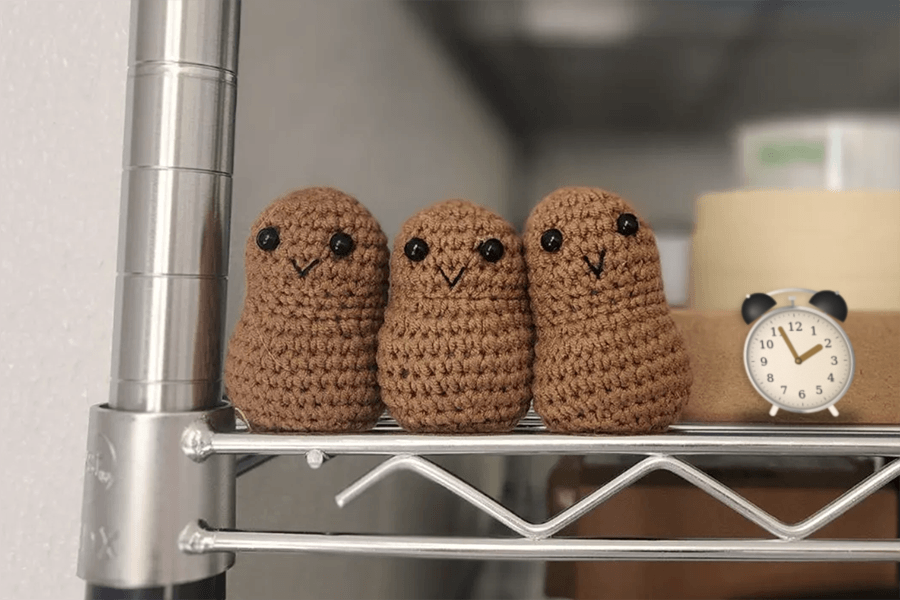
1:56
